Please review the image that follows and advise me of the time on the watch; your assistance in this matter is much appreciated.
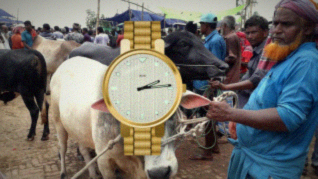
2:14
